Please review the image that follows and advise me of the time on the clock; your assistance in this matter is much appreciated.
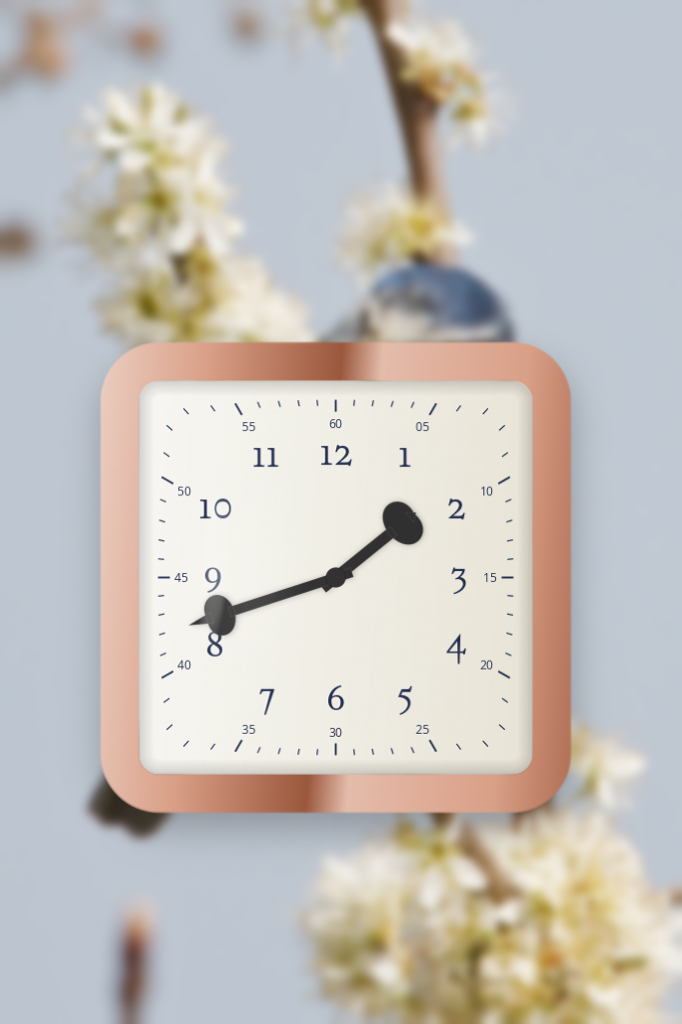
1:42
